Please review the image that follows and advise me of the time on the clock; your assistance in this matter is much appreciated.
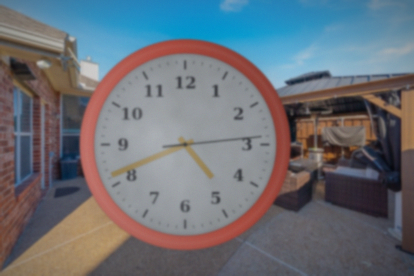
4:41:14
